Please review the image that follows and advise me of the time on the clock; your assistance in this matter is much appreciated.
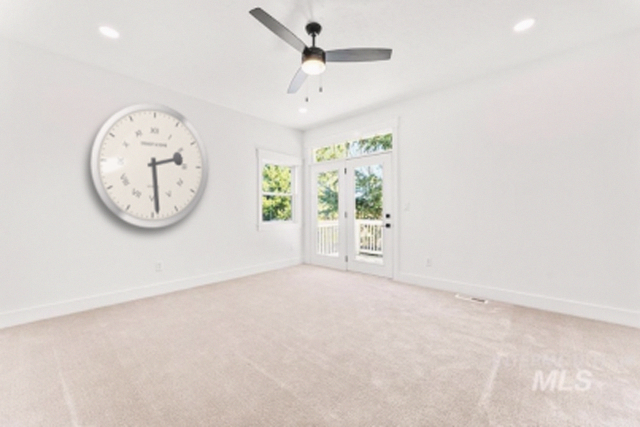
2:29
